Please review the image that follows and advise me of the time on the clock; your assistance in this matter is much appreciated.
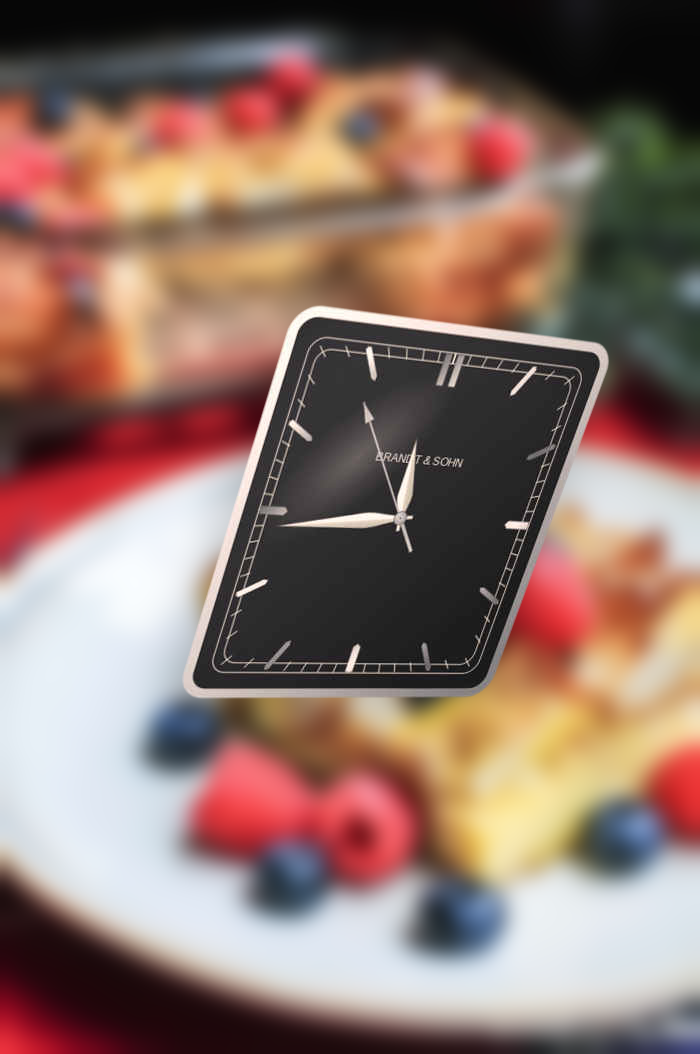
11:43:54
